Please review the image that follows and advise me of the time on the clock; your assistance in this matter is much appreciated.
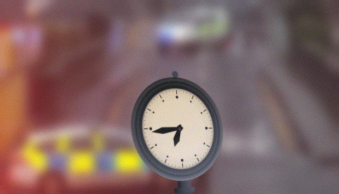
6:44
